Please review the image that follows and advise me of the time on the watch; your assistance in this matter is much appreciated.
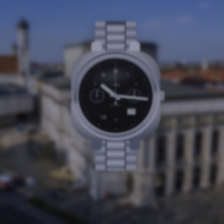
10:16
